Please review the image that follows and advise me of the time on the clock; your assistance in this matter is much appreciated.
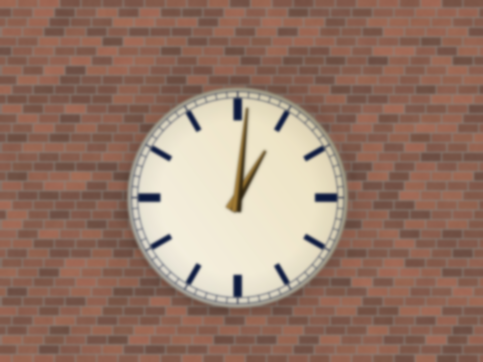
1:01
